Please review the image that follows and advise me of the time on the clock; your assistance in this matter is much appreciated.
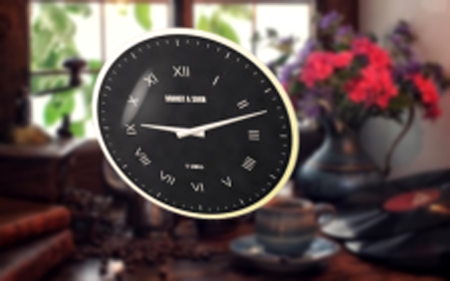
9:12
